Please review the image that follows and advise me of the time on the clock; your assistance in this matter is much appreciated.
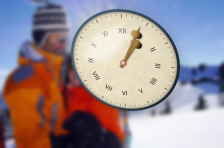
1:04
